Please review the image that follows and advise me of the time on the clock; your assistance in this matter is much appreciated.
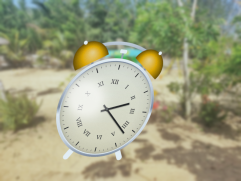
2:22
